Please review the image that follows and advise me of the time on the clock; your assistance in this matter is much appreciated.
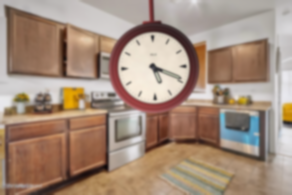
5:19
